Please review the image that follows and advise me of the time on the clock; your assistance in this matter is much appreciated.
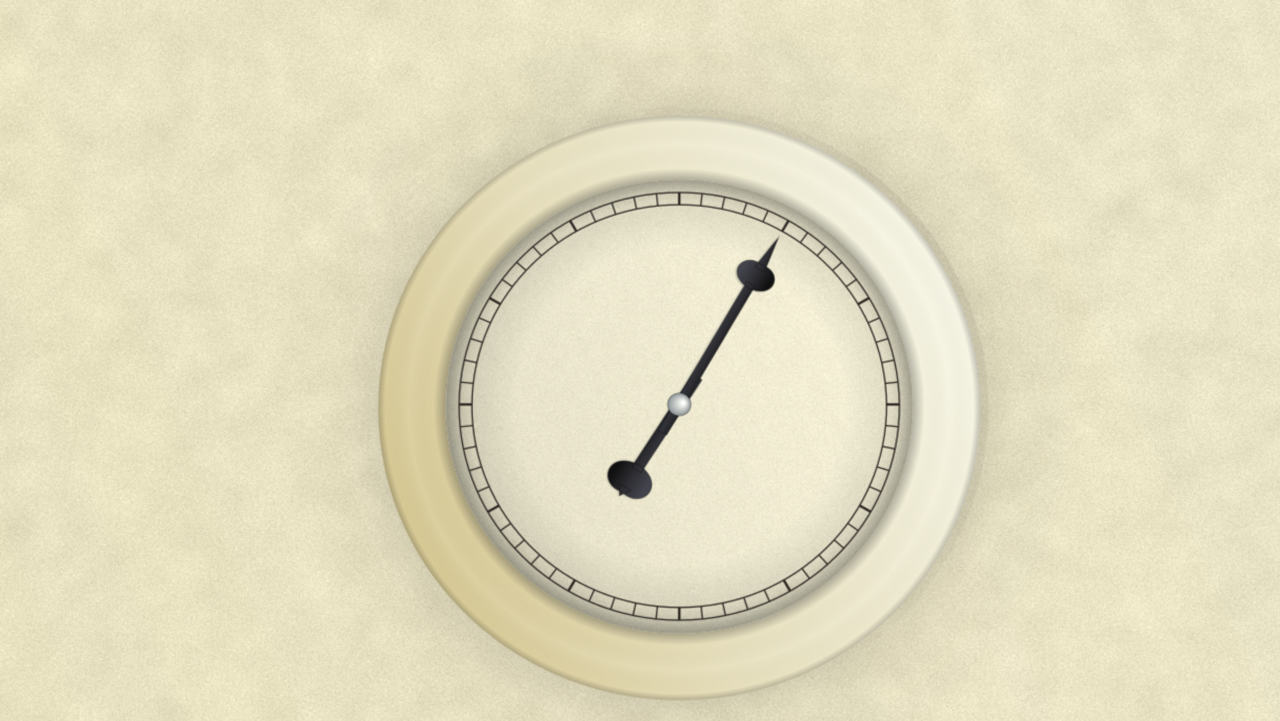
7:05
